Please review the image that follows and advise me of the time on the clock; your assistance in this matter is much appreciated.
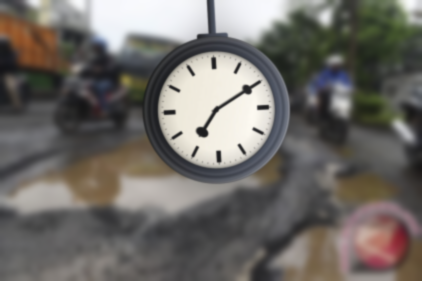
7:10
